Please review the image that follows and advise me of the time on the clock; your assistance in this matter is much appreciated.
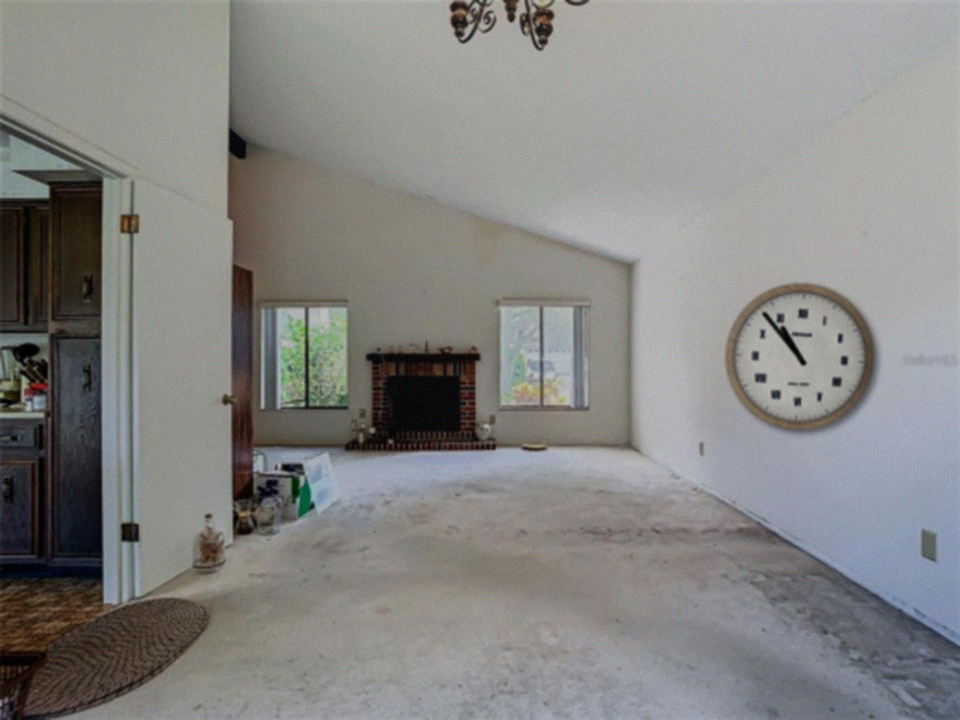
10:53
